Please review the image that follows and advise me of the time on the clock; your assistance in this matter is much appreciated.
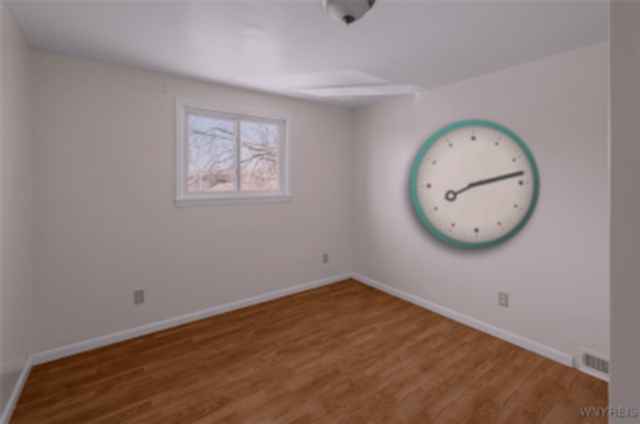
8:13
